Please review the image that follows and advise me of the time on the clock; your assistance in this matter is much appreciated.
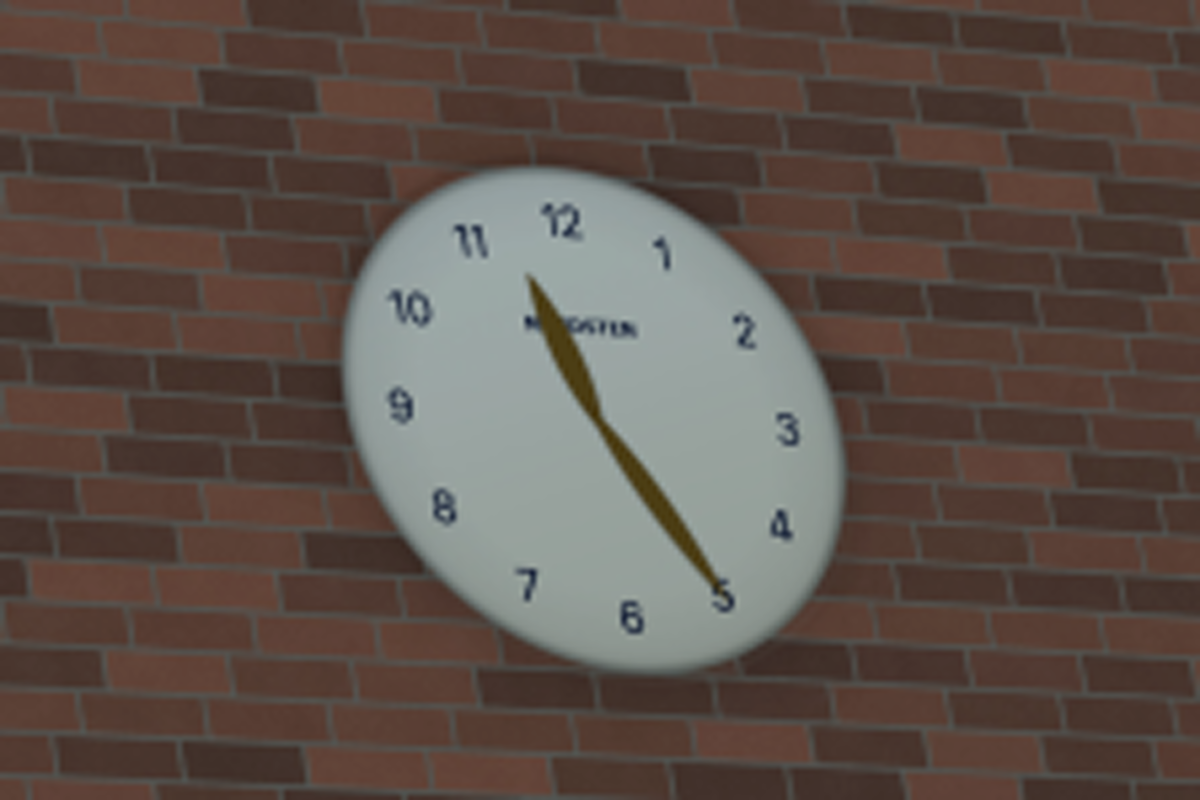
11:25
